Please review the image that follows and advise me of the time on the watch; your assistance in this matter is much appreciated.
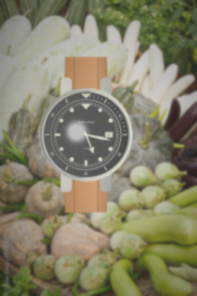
5:17
